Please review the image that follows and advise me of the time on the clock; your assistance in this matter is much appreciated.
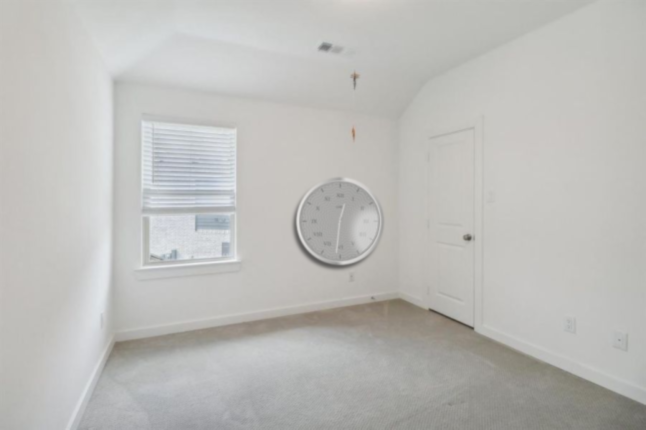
12:31
